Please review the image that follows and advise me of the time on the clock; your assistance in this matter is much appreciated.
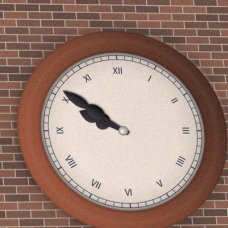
9:51
